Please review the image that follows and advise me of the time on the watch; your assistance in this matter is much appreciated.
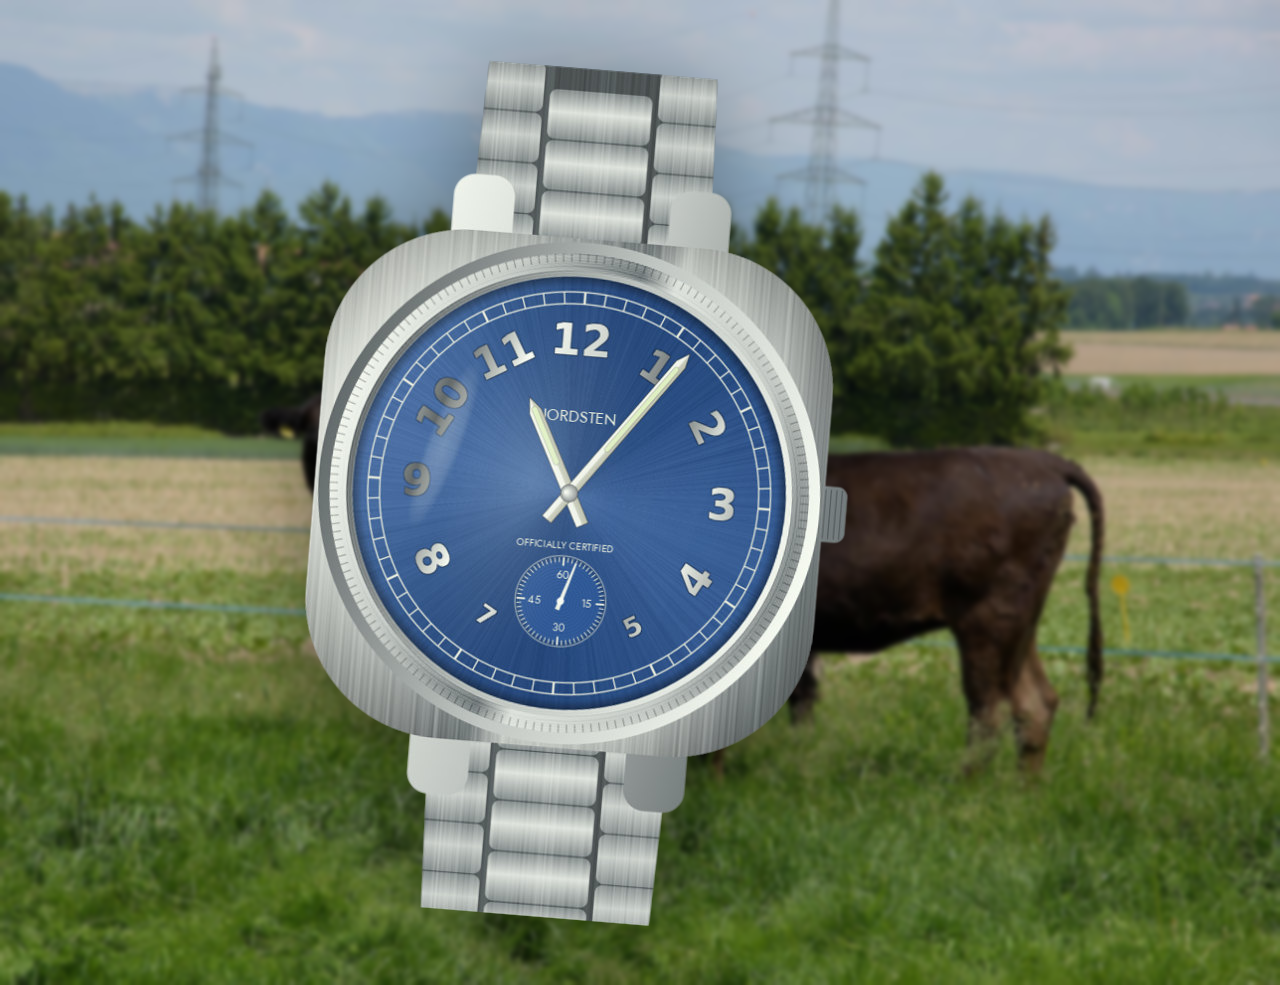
11:06:03
